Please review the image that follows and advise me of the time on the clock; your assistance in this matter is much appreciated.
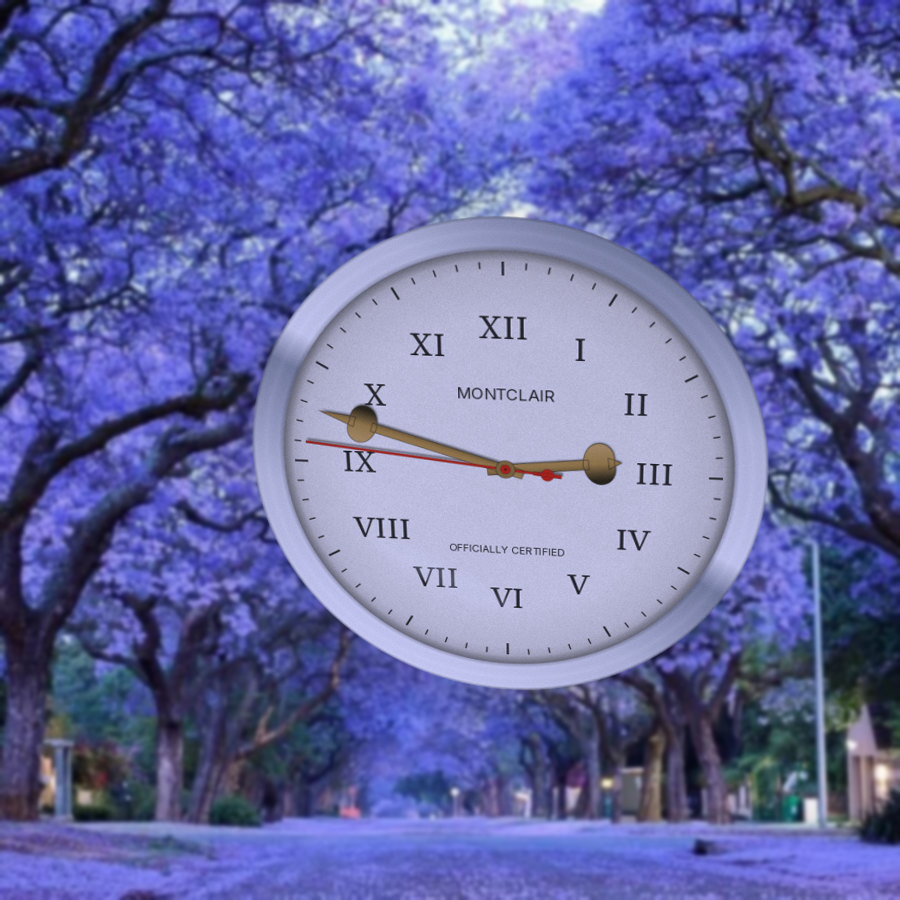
2:47:46
